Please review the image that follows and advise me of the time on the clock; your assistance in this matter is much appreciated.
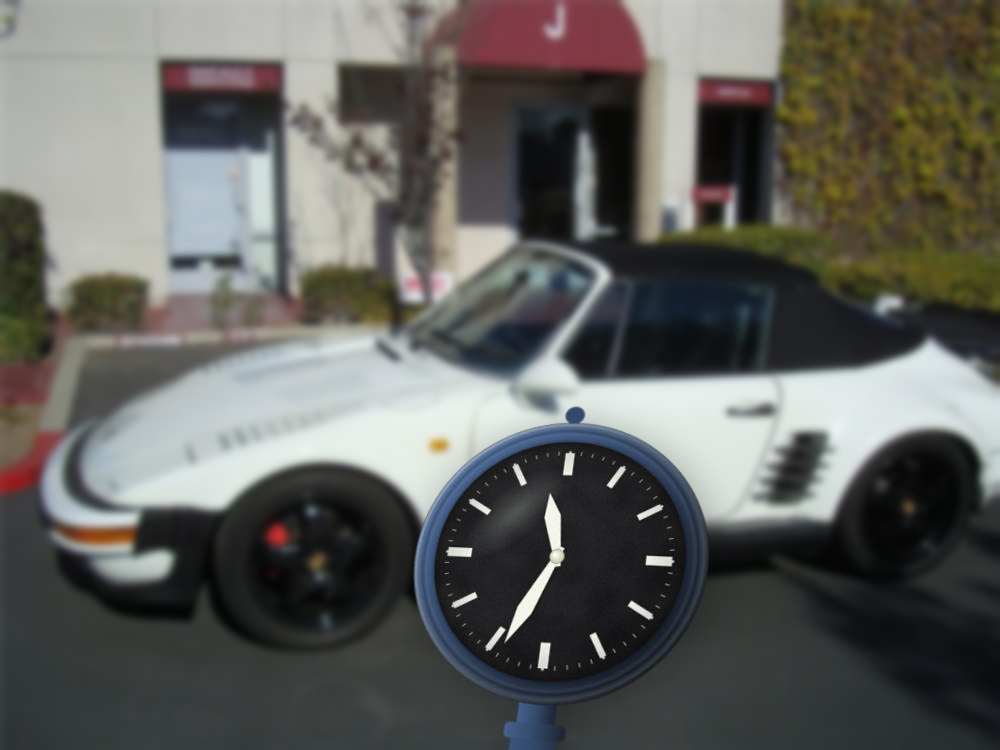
11:34
